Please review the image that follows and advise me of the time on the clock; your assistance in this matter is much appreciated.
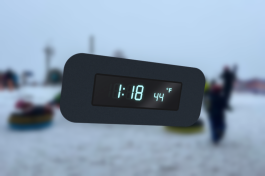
1:18
